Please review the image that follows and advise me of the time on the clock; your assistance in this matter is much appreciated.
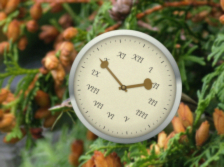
1:49
